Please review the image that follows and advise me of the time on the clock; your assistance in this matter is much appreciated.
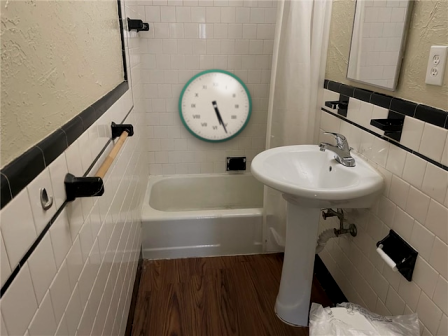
5:26
